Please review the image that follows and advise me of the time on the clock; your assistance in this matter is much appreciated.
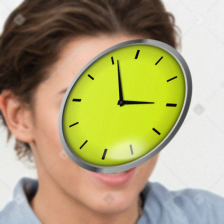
2:56
